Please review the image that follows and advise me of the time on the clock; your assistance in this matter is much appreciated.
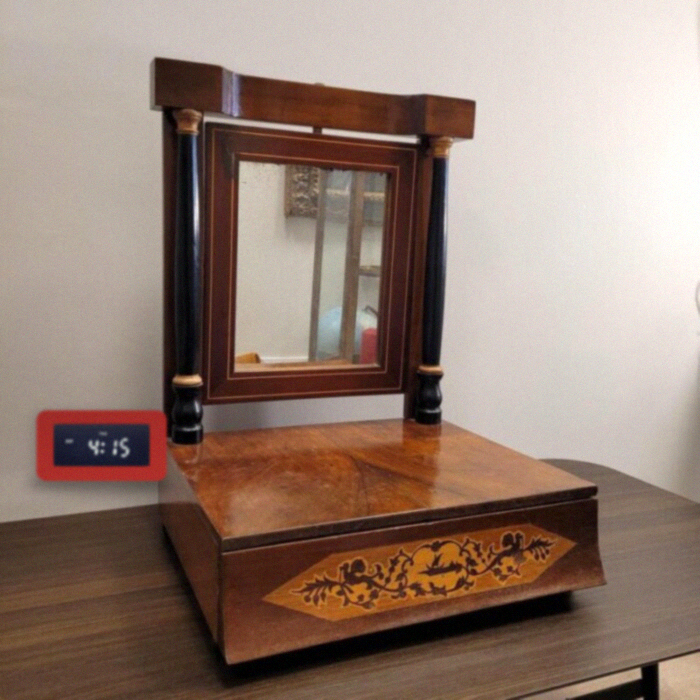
4:15
